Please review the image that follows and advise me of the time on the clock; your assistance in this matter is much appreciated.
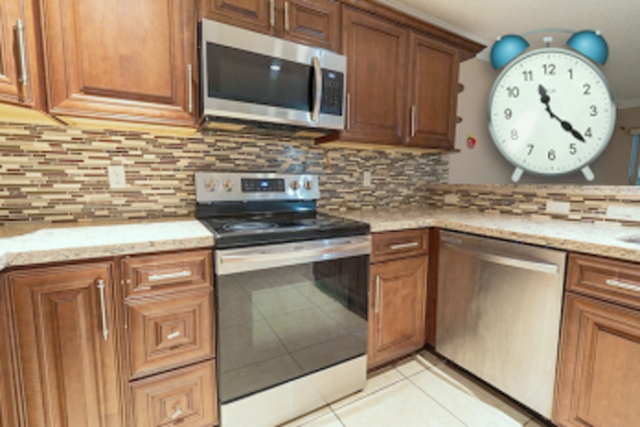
11:22
